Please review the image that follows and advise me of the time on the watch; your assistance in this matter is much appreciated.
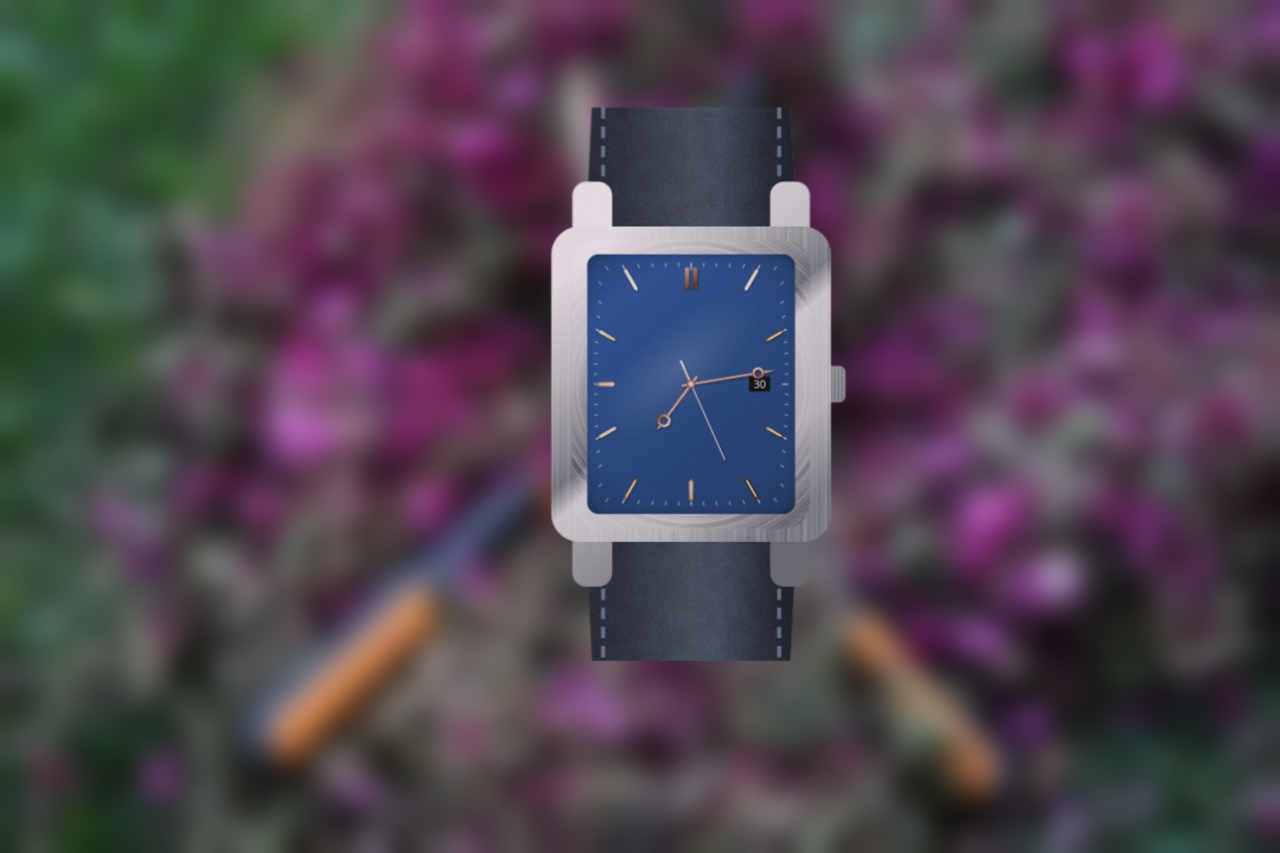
7:13:26
